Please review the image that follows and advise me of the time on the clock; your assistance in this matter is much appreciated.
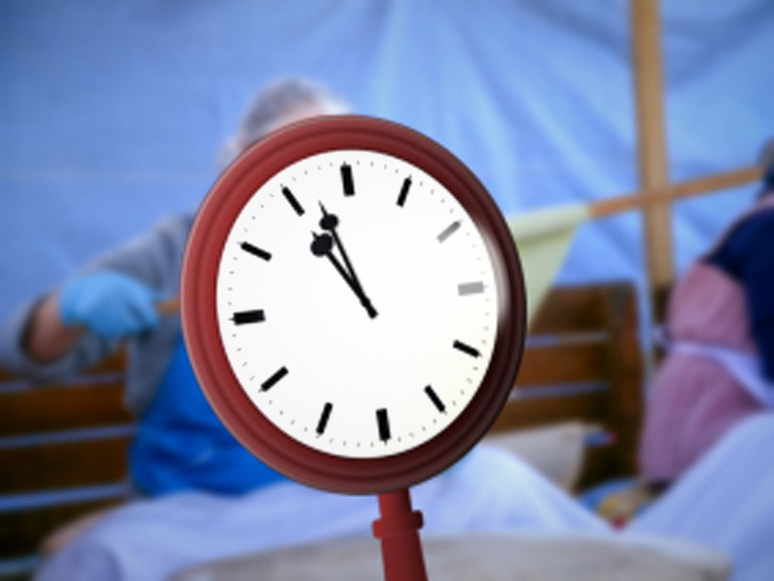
10:57
